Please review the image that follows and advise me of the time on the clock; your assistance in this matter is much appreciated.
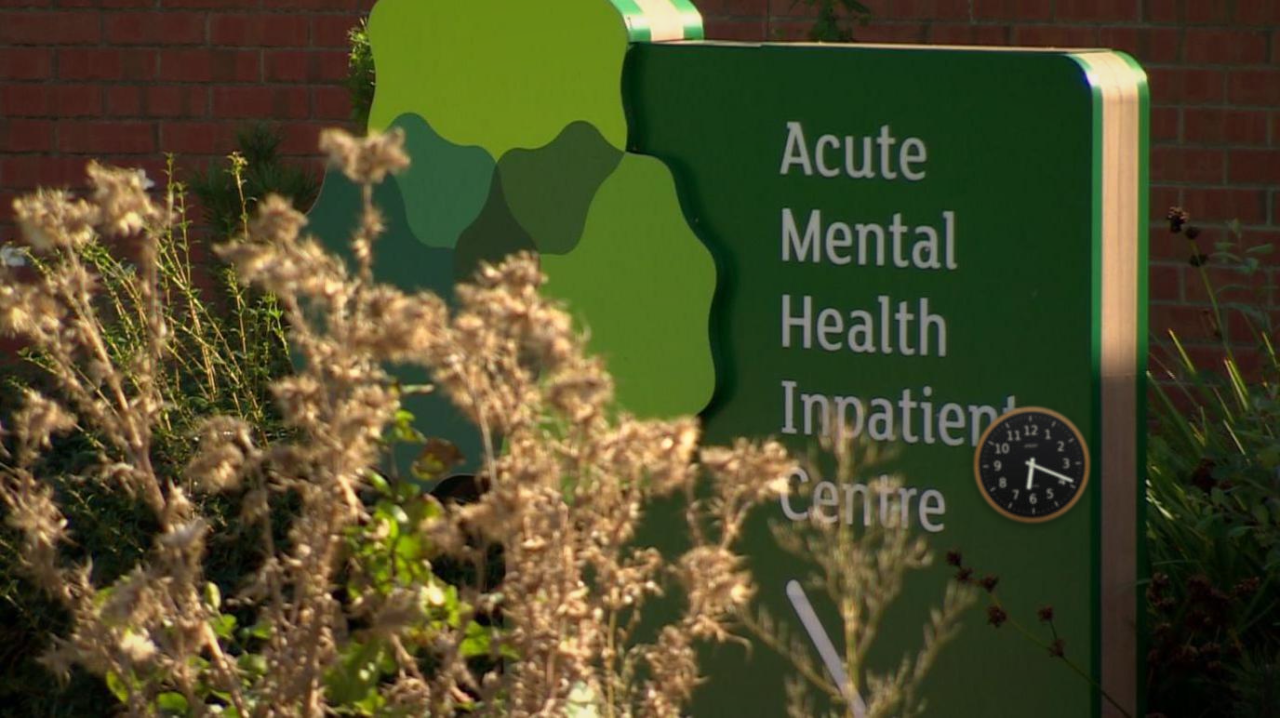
6:19
